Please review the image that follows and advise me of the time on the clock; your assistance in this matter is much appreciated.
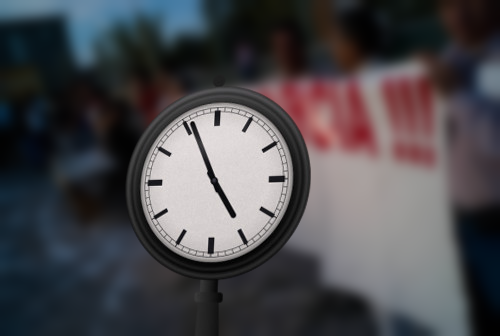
4:56
